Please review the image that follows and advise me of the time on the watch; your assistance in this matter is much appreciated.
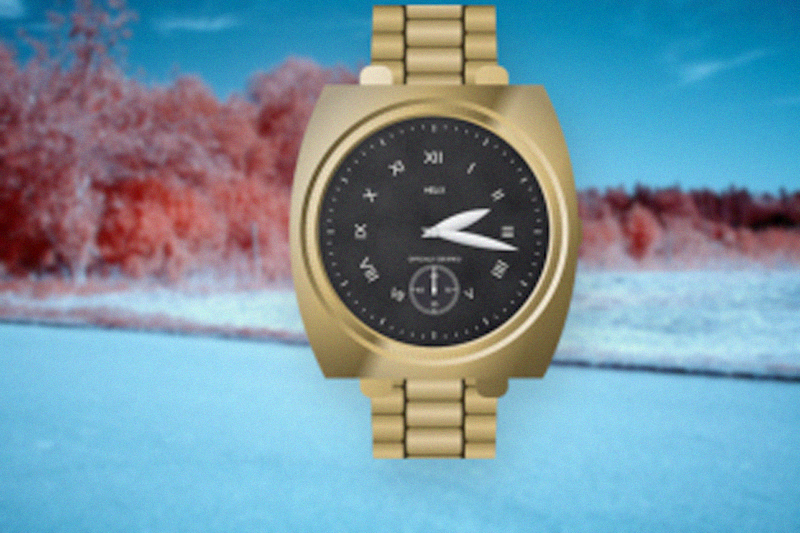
2:17
